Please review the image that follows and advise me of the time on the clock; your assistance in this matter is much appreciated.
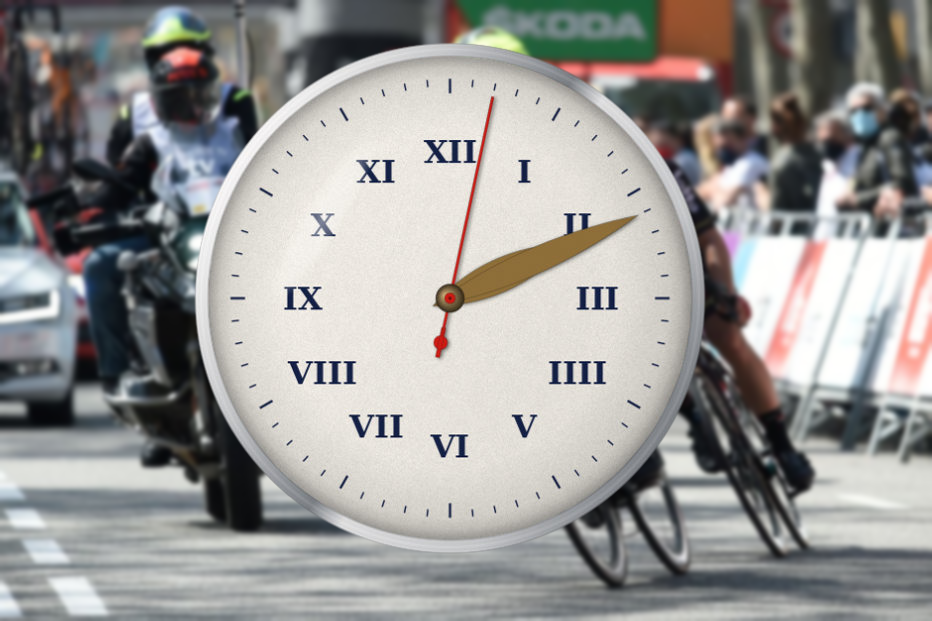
2:11:02
